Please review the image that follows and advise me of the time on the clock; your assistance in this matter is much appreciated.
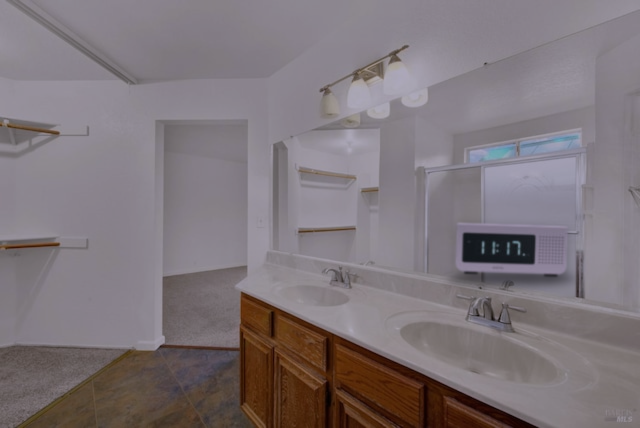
11:17
